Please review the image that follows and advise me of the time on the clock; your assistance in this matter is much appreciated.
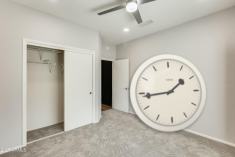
1:44
